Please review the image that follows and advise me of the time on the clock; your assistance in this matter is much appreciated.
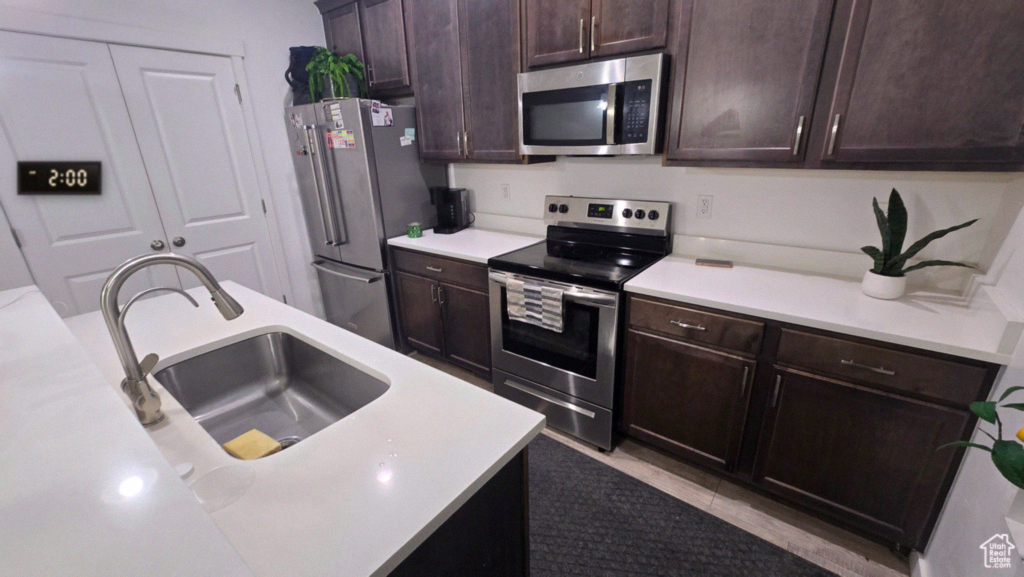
2:00
